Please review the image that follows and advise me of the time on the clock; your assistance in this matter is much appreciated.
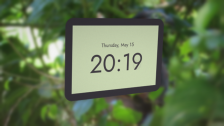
20:19
